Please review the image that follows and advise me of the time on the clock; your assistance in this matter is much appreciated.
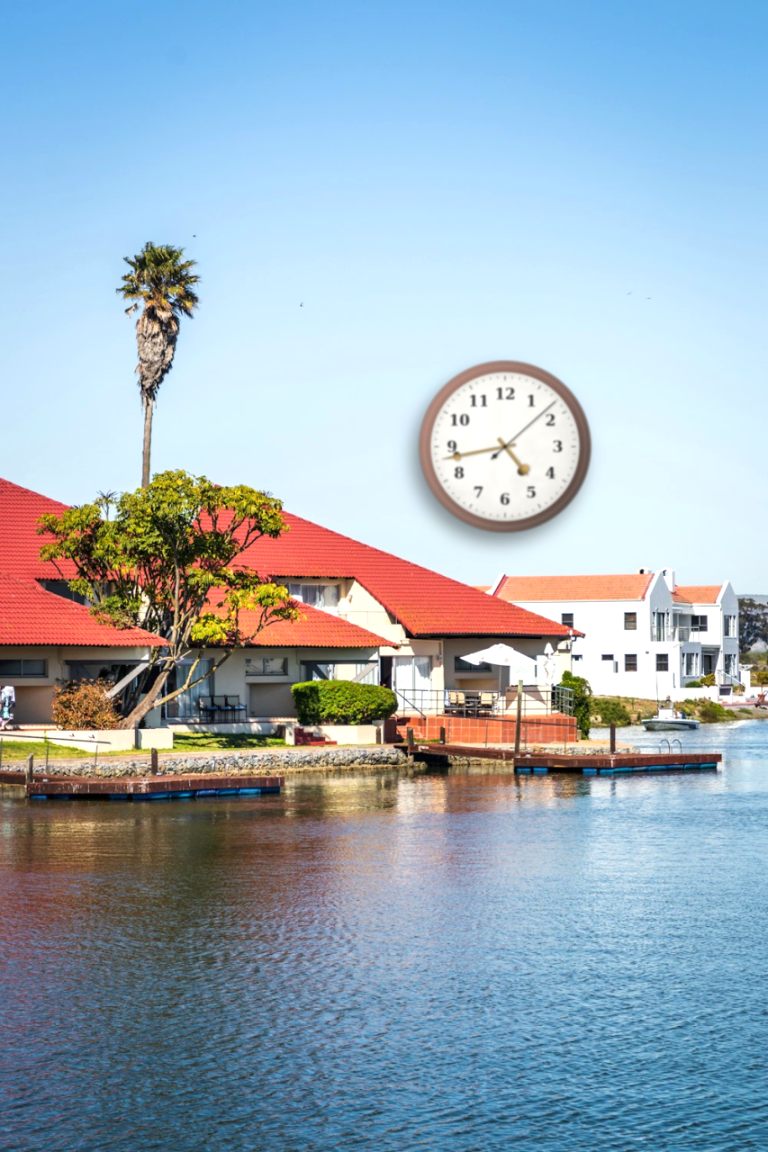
4:43:08
